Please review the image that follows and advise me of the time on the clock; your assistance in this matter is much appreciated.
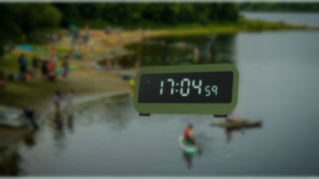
17:04:59
